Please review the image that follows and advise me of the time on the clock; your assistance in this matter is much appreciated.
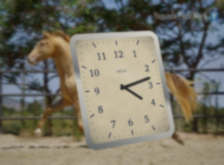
4:13
